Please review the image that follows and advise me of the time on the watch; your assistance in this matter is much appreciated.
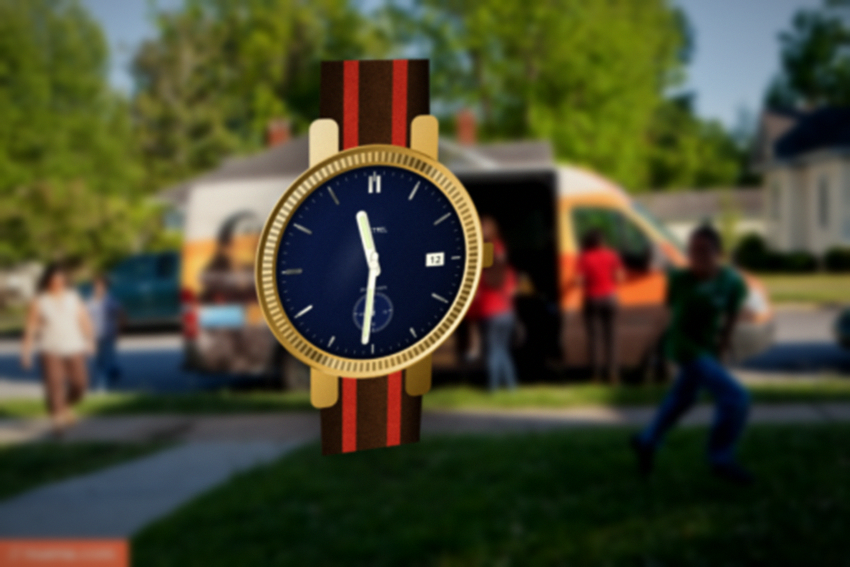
11:31
